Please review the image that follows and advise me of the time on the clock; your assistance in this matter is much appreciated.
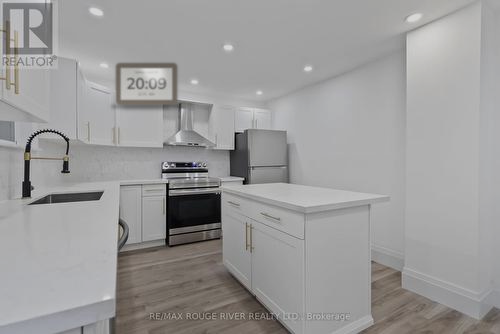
20:09
